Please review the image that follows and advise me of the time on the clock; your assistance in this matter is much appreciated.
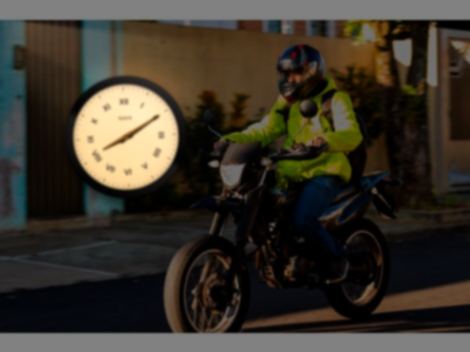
8:10
